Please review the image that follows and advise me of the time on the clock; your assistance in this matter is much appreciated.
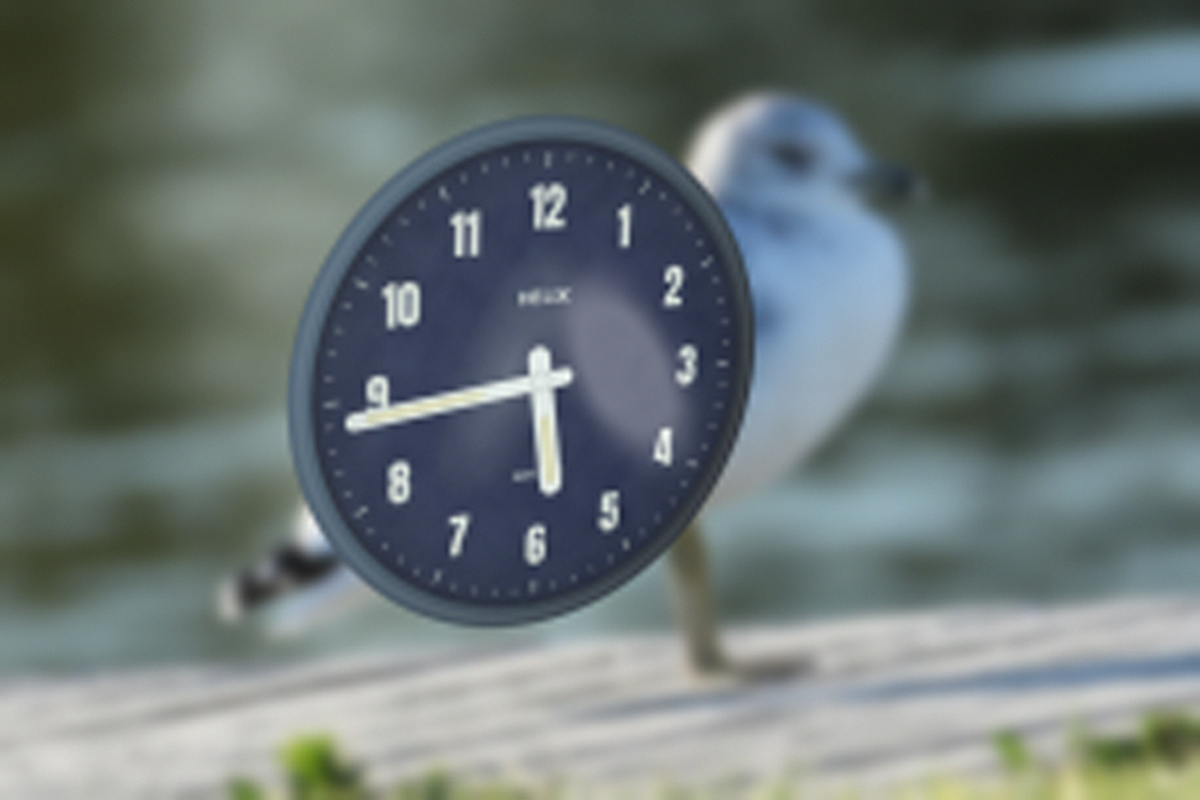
5:44
